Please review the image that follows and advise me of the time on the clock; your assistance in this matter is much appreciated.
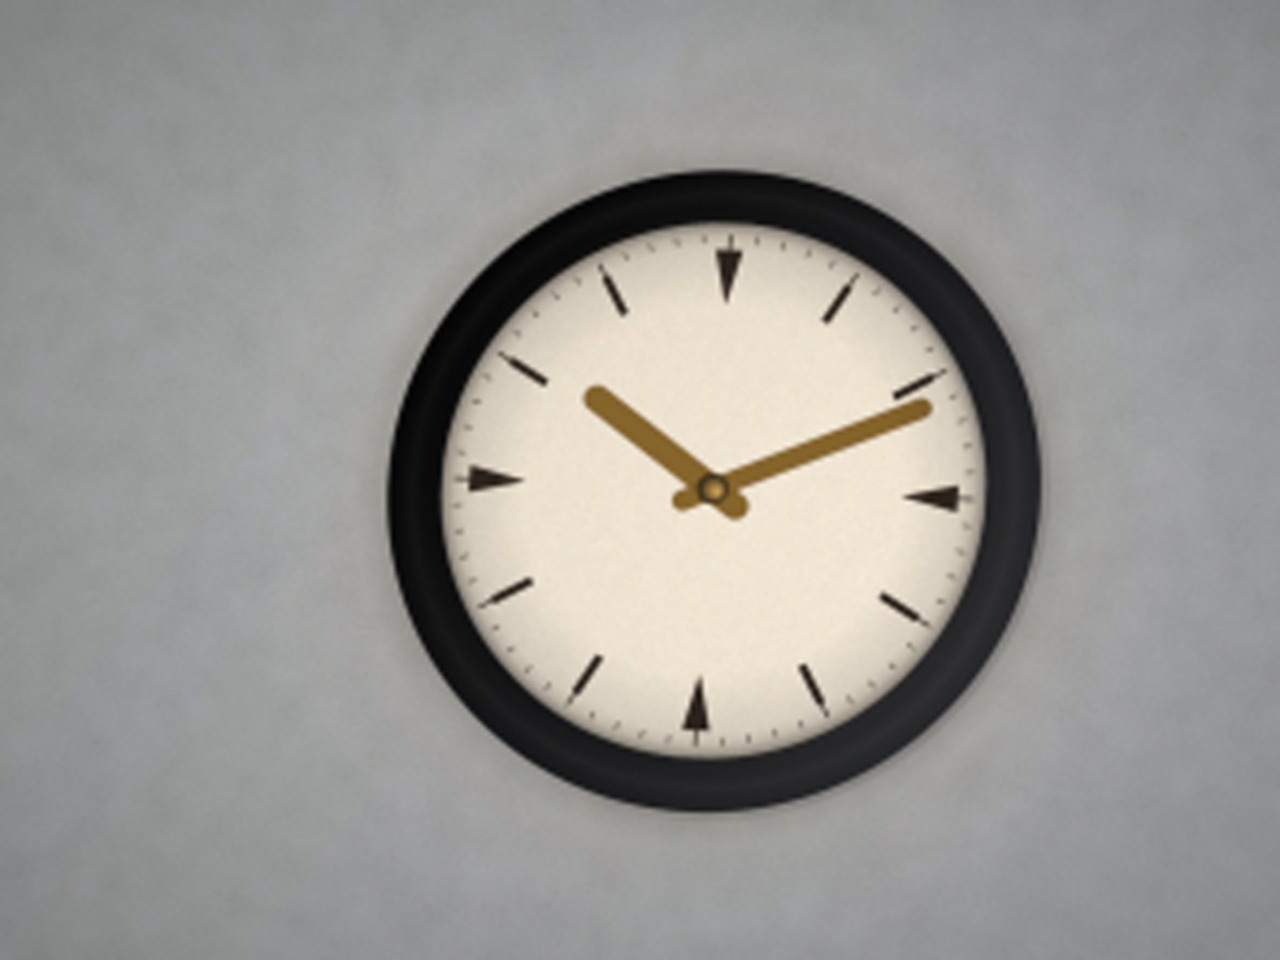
10:11
